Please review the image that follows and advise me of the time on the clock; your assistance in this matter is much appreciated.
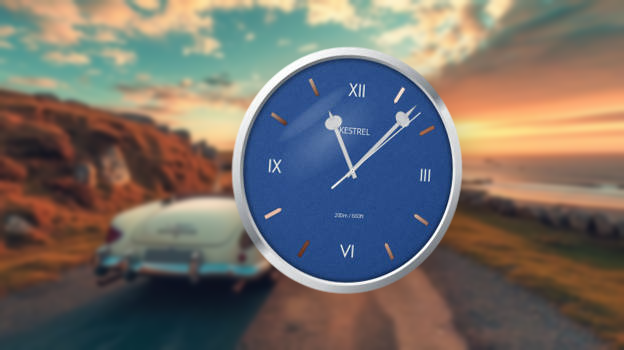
11:07:08
